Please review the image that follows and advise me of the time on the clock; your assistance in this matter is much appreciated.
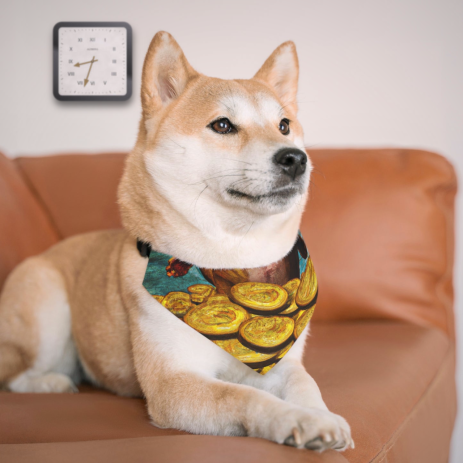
8:33
